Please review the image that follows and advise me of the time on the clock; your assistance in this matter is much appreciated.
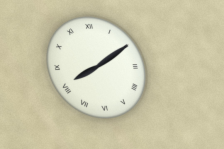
8:10
